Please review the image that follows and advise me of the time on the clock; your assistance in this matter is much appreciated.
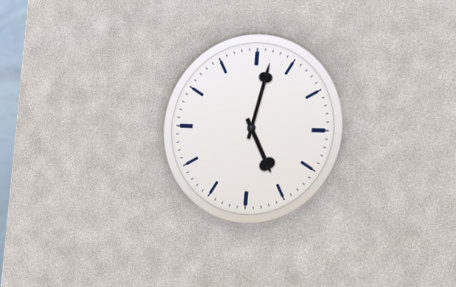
5:02
